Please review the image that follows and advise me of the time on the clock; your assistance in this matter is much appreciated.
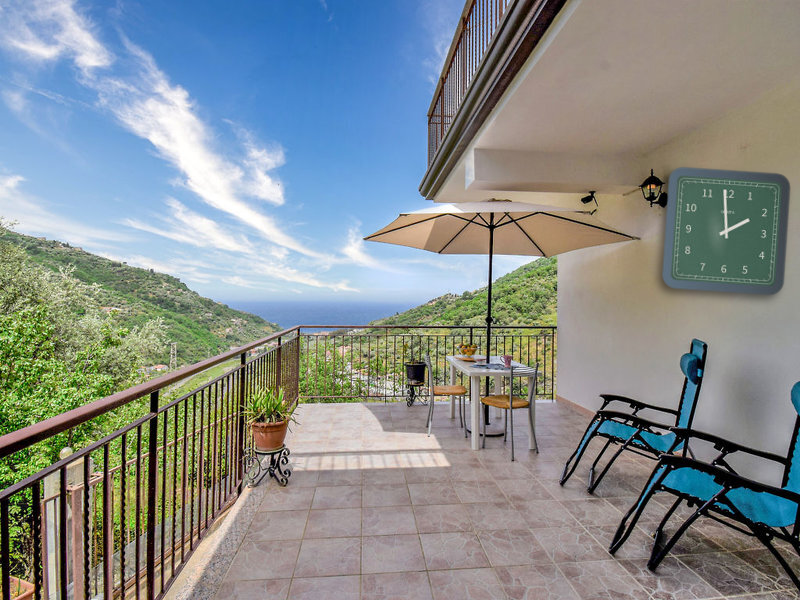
1:59
